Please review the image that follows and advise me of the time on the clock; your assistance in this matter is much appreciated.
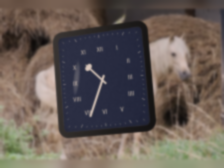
10:34
